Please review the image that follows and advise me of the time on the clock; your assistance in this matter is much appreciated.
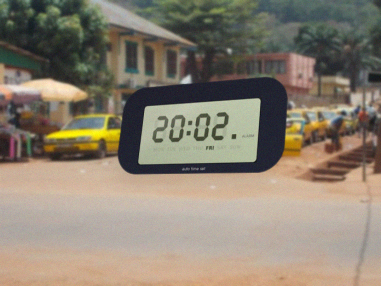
20:02
